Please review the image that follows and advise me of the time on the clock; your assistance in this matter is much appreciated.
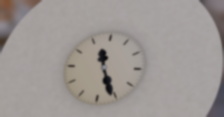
11:26
